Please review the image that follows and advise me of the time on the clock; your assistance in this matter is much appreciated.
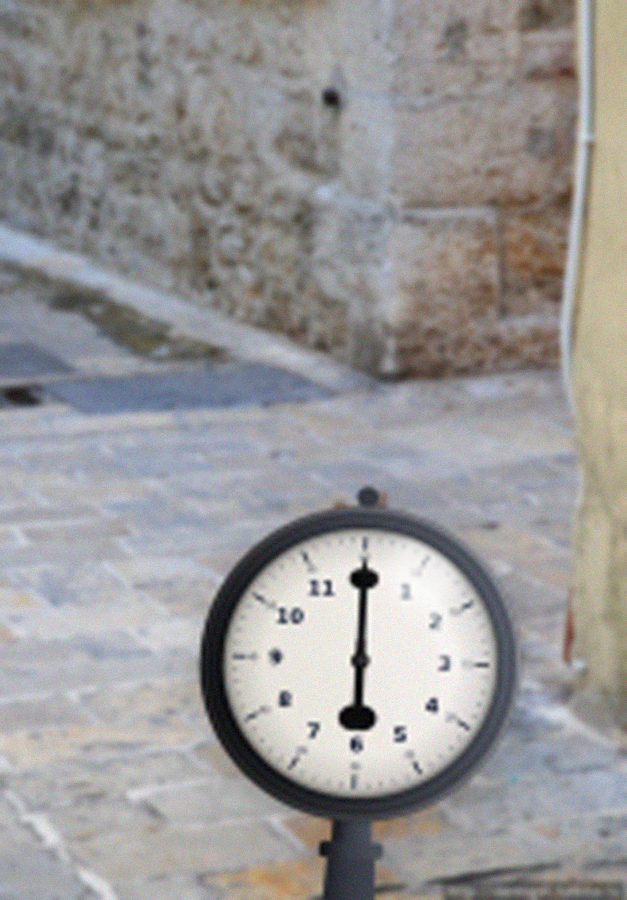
6:00
